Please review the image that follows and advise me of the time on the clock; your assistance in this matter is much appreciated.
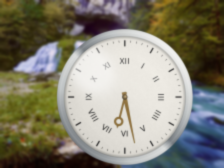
6:28
